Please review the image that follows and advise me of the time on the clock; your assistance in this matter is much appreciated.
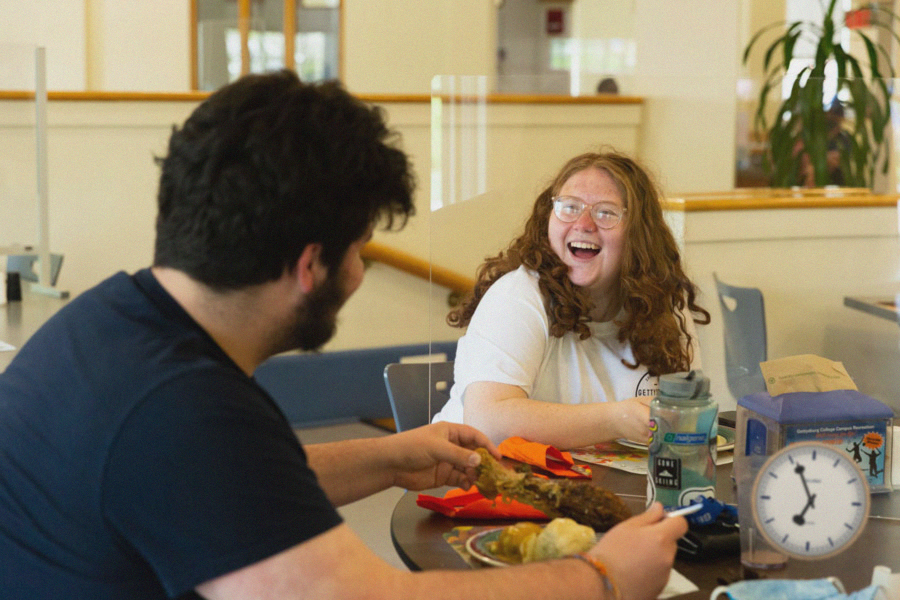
6:56
